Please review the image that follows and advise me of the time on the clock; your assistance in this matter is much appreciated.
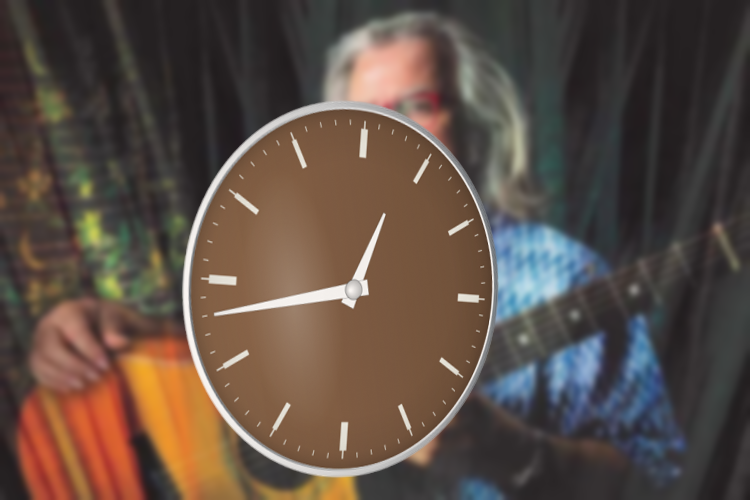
12:43
